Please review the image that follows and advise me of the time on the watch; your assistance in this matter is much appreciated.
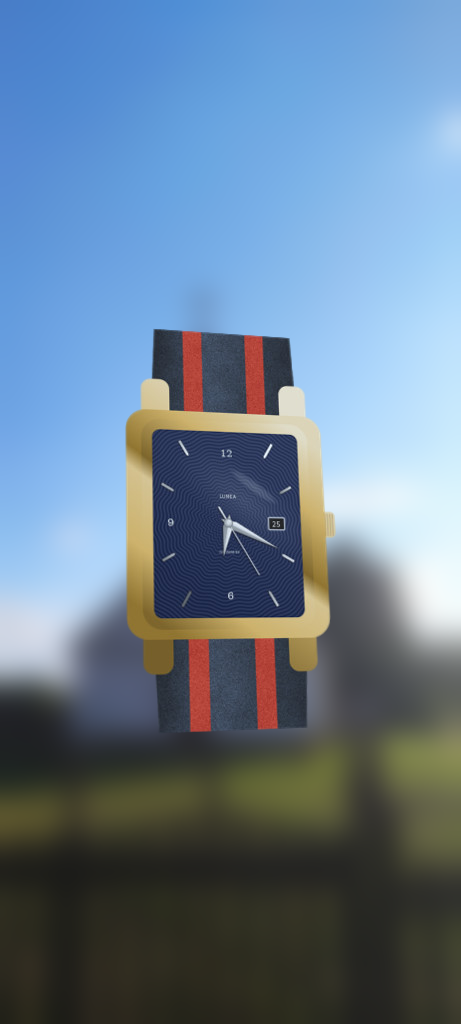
6:19:25
